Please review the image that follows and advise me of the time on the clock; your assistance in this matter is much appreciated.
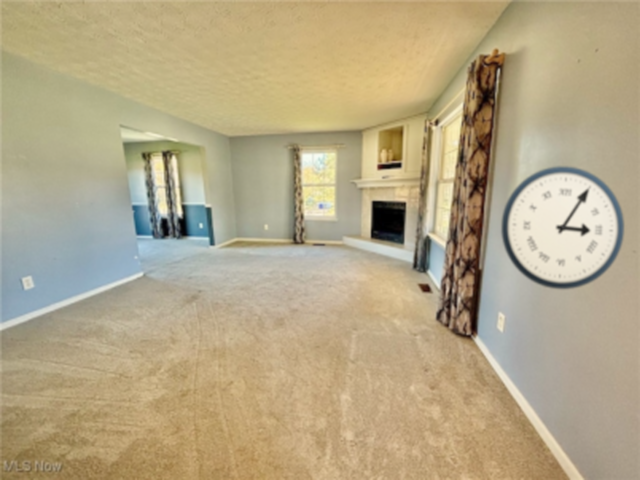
3:05
